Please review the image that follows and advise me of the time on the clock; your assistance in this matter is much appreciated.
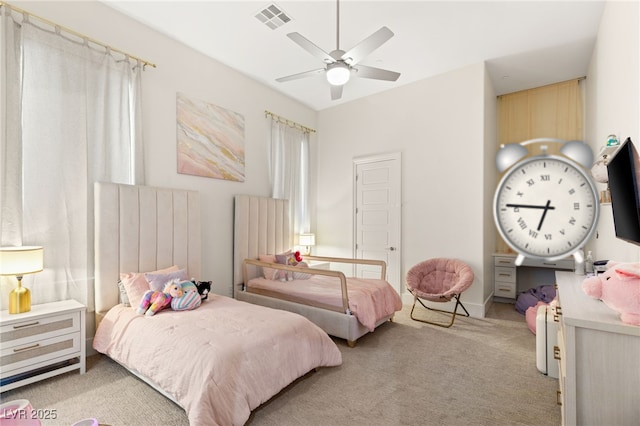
6:46
